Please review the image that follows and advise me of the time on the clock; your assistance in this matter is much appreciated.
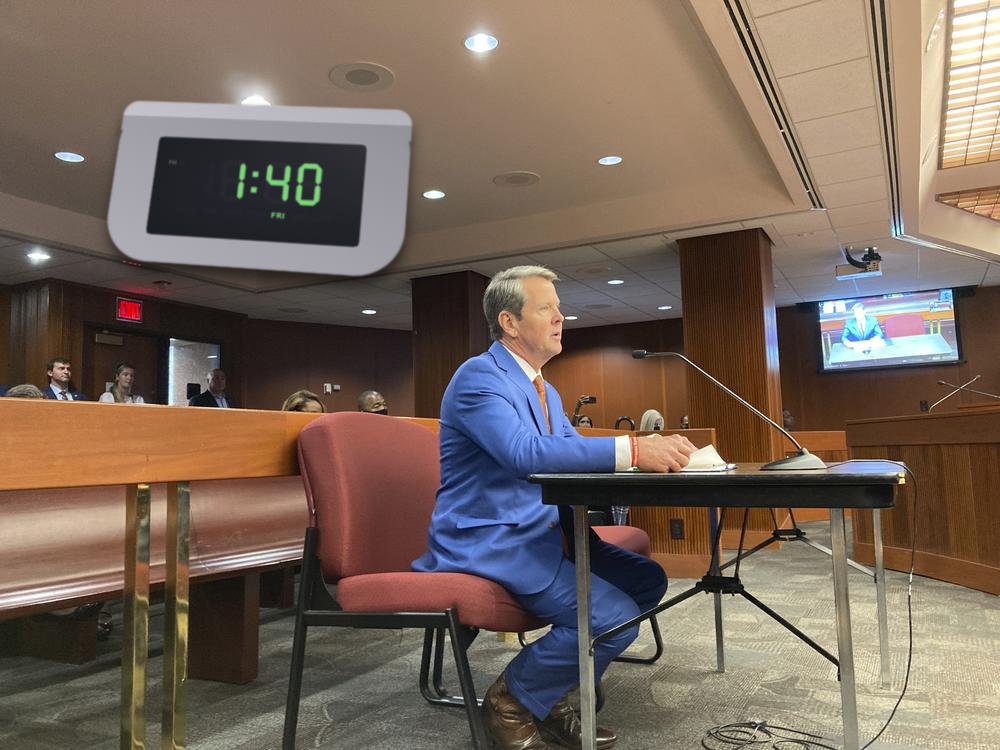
1:40
